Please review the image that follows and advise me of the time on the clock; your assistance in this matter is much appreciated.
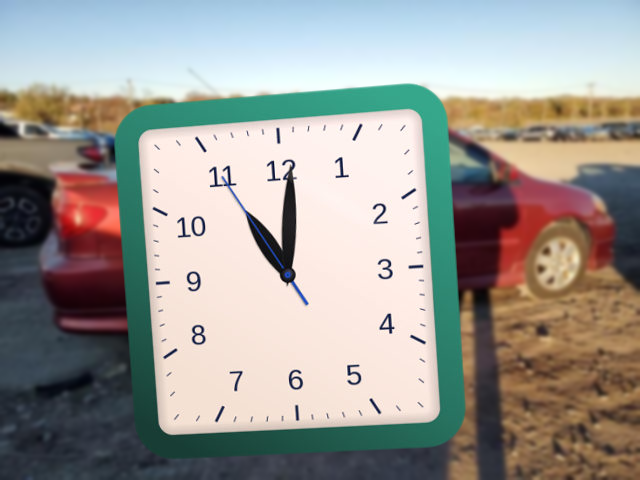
11:00:55
